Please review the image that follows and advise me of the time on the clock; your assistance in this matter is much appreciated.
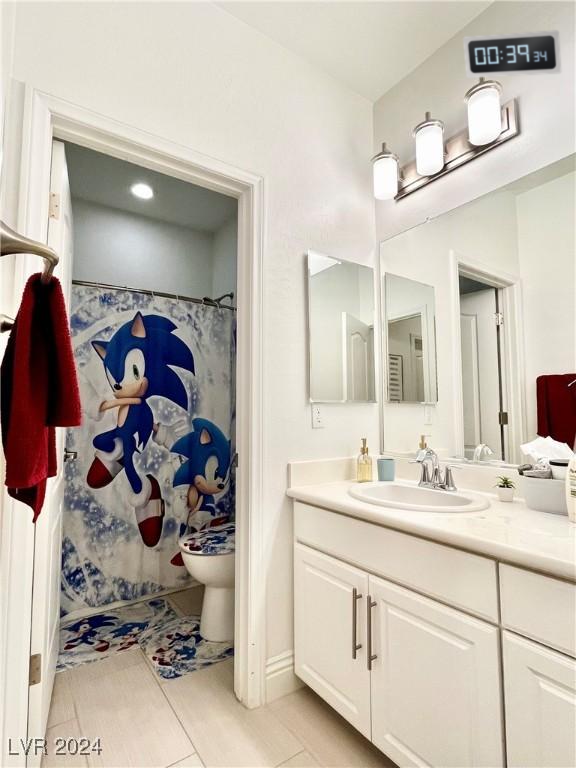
0:39
